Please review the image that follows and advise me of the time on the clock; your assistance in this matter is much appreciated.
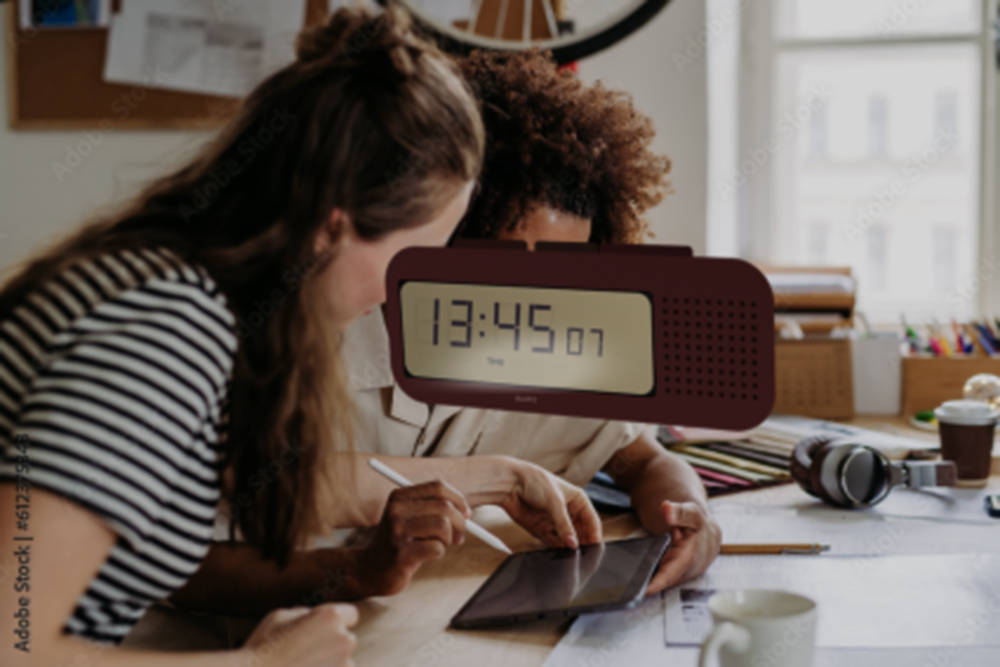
13:45:07
